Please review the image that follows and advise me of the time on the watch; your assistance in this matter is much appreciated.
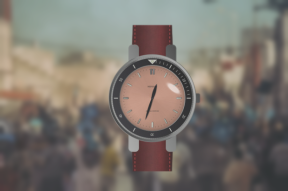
12:33
